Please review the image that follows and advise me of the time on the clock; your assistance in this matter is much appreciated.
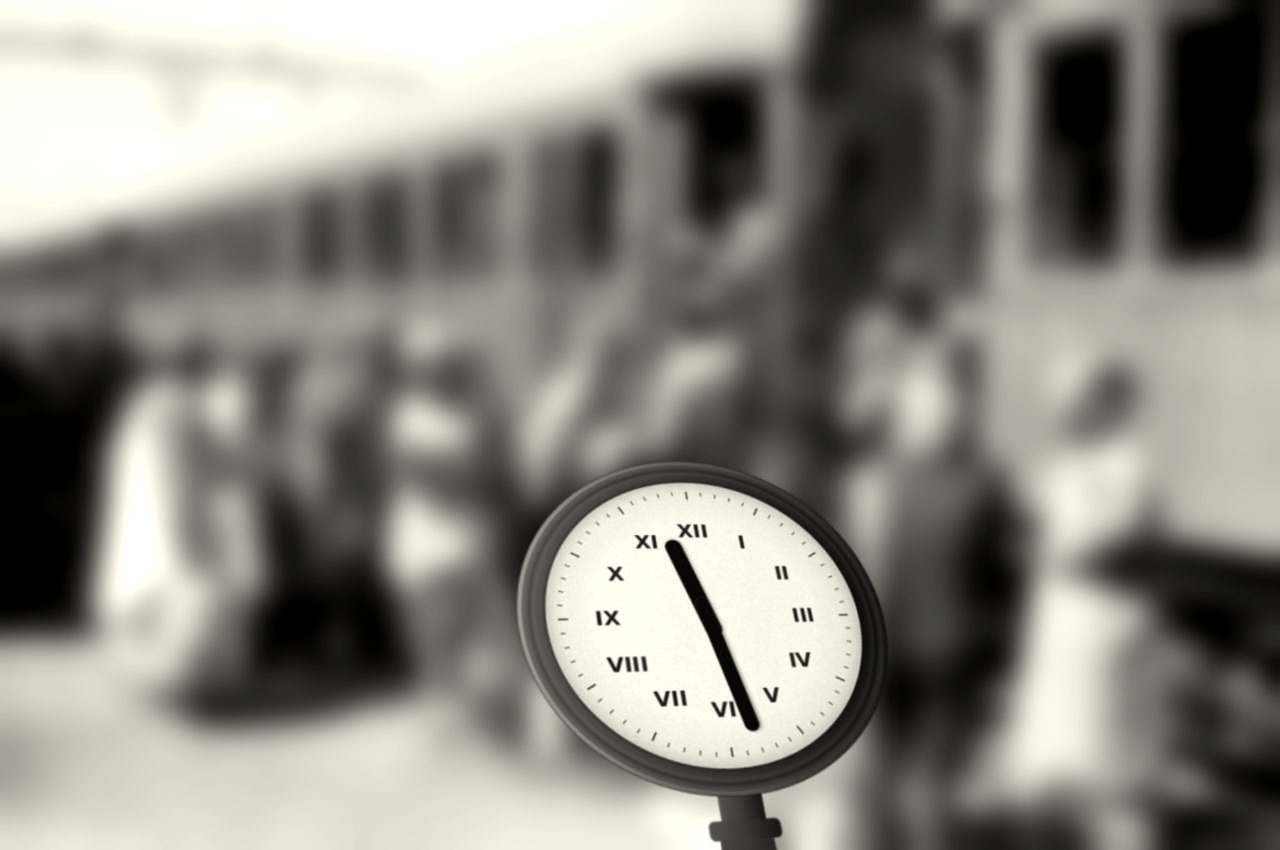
11:28
